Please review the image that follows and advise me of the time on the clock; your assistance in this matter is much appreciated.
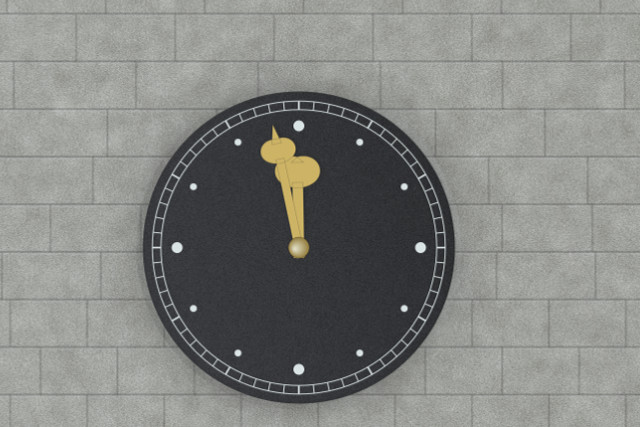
11:58
